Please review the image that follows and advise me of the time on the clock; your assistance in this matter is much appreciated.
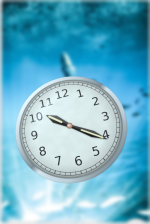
10:21
